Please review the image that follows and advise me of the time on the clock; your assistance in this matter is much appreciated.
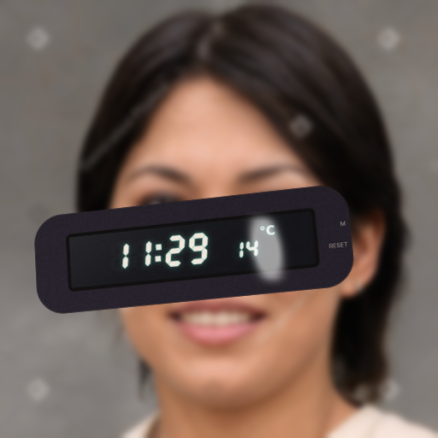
11:29
